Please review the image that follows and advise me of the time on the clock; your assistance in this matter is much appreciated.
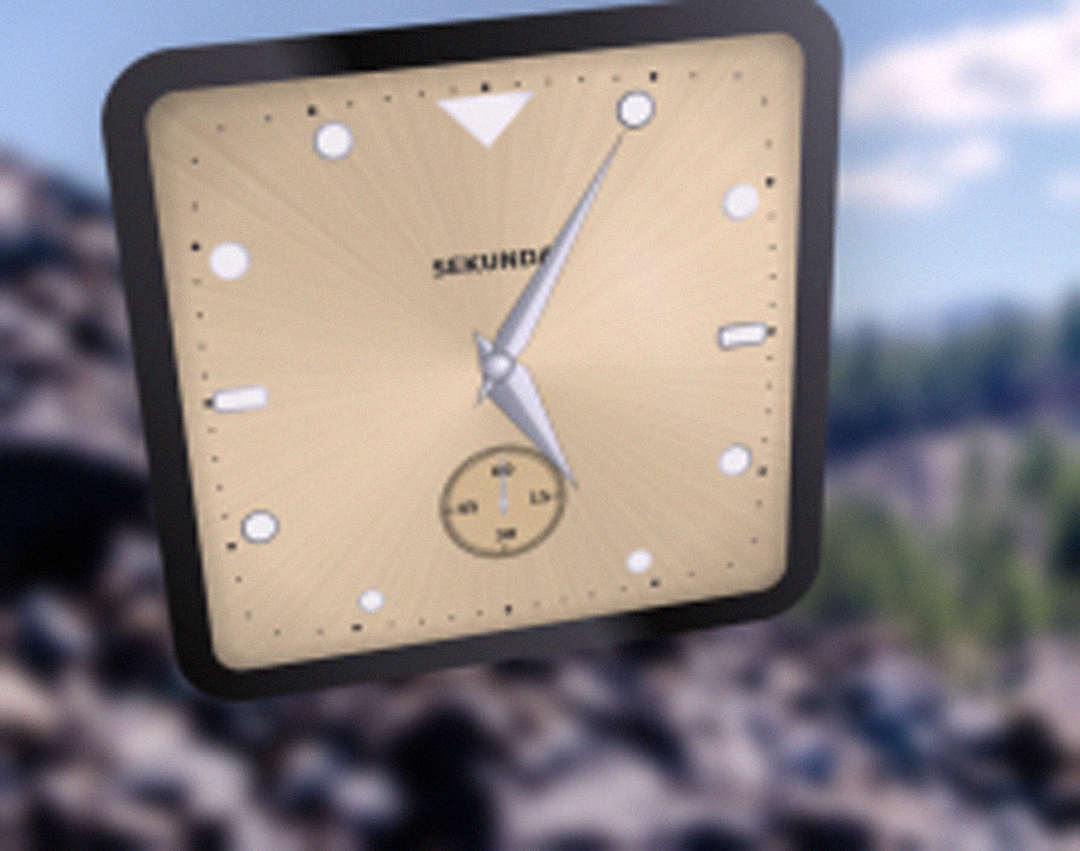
5:05
